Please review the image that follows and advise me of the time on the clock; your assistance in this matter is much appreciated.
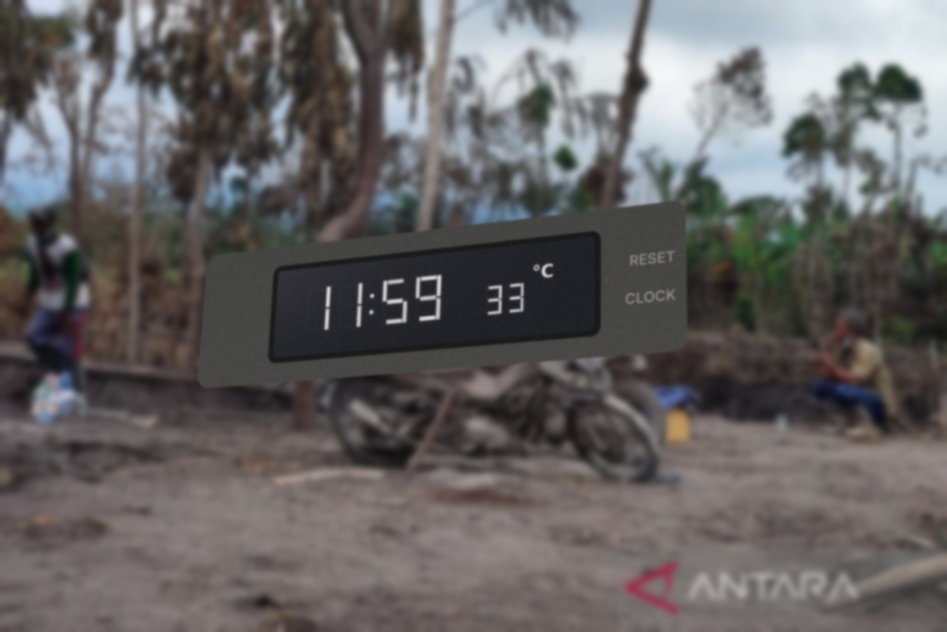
11:59
